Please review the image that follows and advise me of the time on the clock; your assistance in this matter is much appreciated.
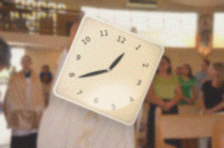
12:39
